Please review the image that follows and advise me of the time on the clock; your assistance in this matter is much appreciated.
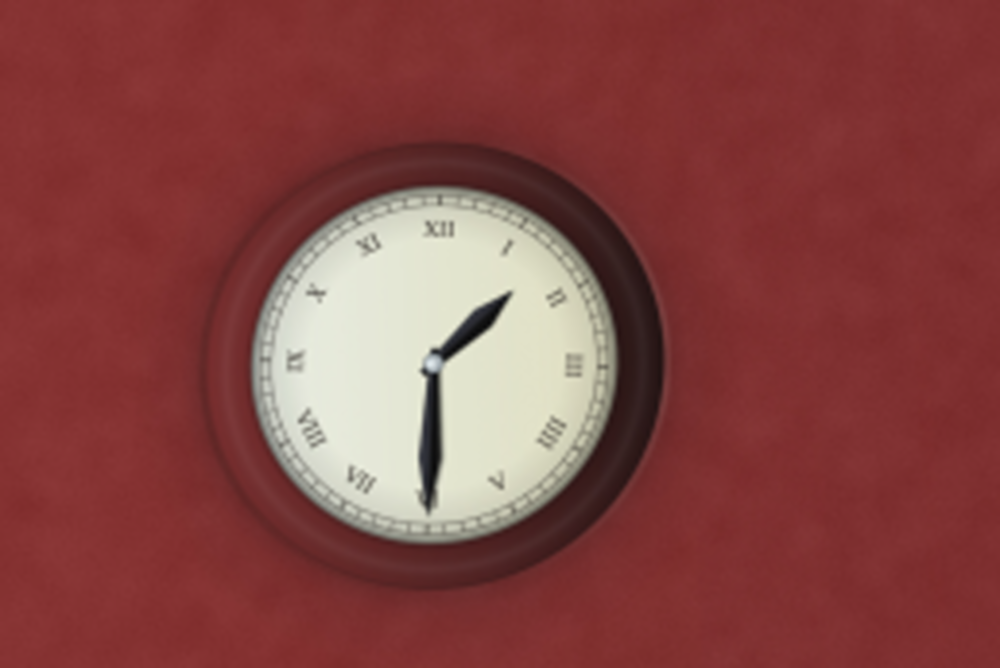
1:30
